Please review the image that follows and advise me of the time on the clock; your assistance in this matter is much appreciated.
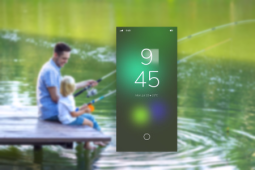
9:45
